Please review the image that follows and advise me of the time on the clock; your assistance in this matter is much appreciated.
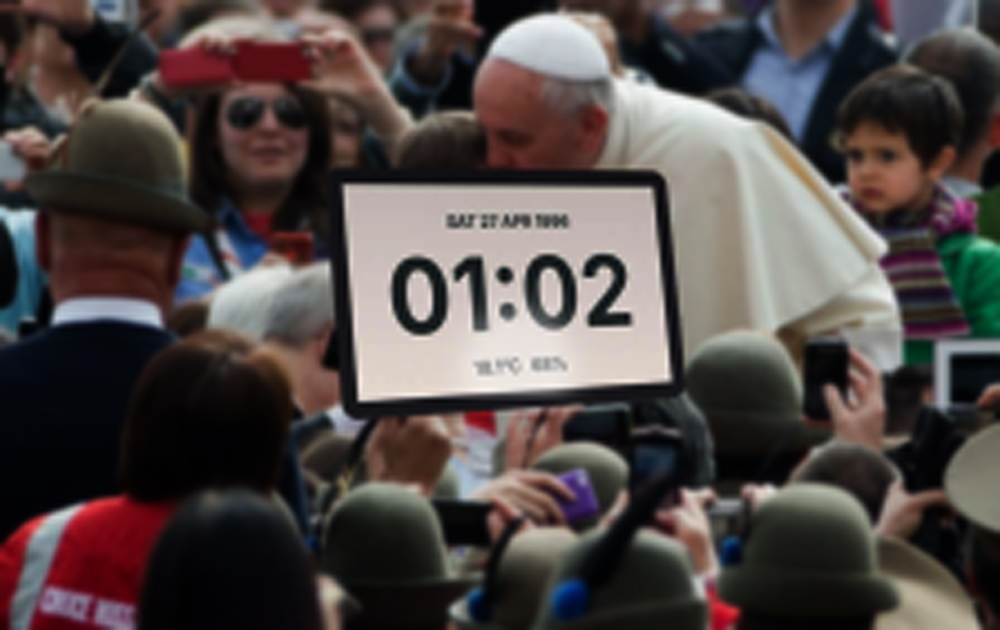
1:02
